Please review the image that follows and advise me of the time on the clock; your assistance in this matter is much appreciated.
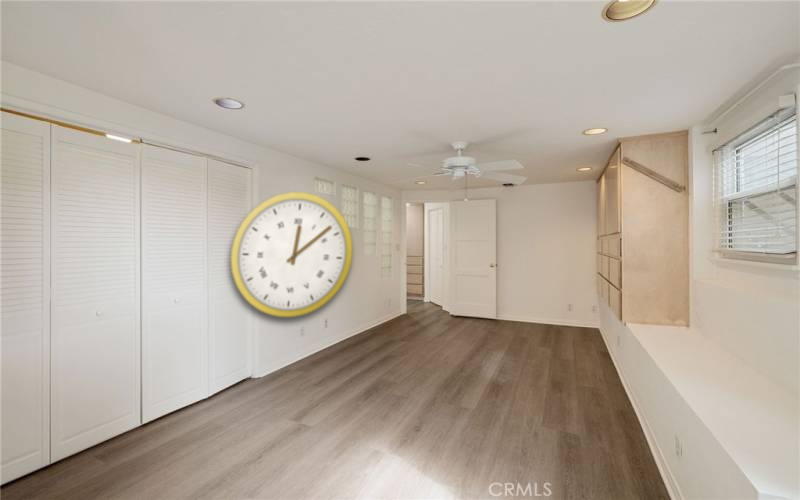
12:08
